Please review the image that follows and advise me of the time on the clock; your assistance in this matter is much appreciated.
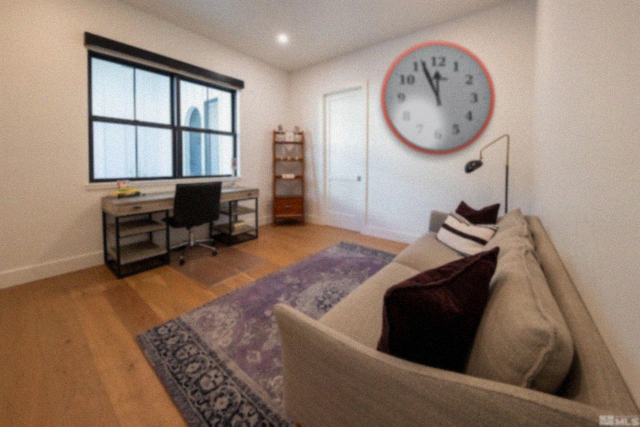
11:56
